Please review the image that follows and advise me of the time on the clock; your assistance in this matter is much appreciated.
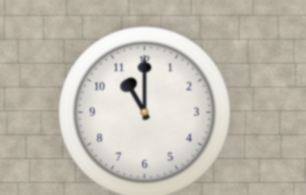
11:00
